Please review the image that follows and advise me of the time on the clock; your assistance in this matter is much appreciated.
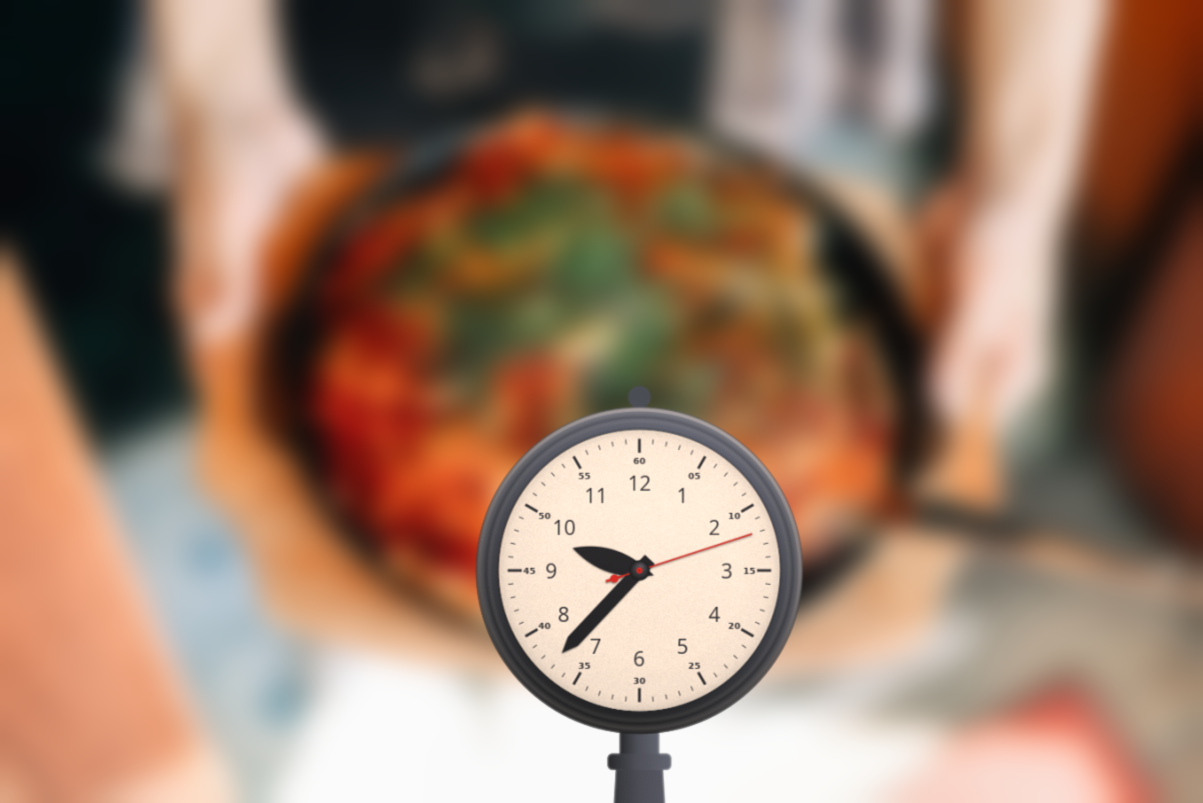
9:37:12
